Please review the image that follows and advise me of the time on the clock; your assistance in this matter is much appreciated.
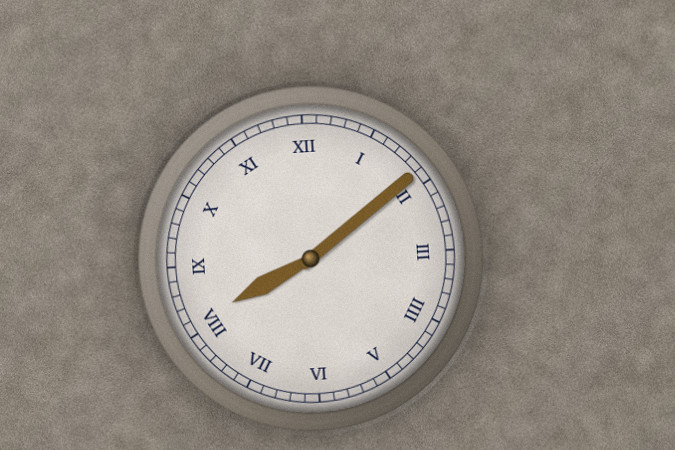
8:09
